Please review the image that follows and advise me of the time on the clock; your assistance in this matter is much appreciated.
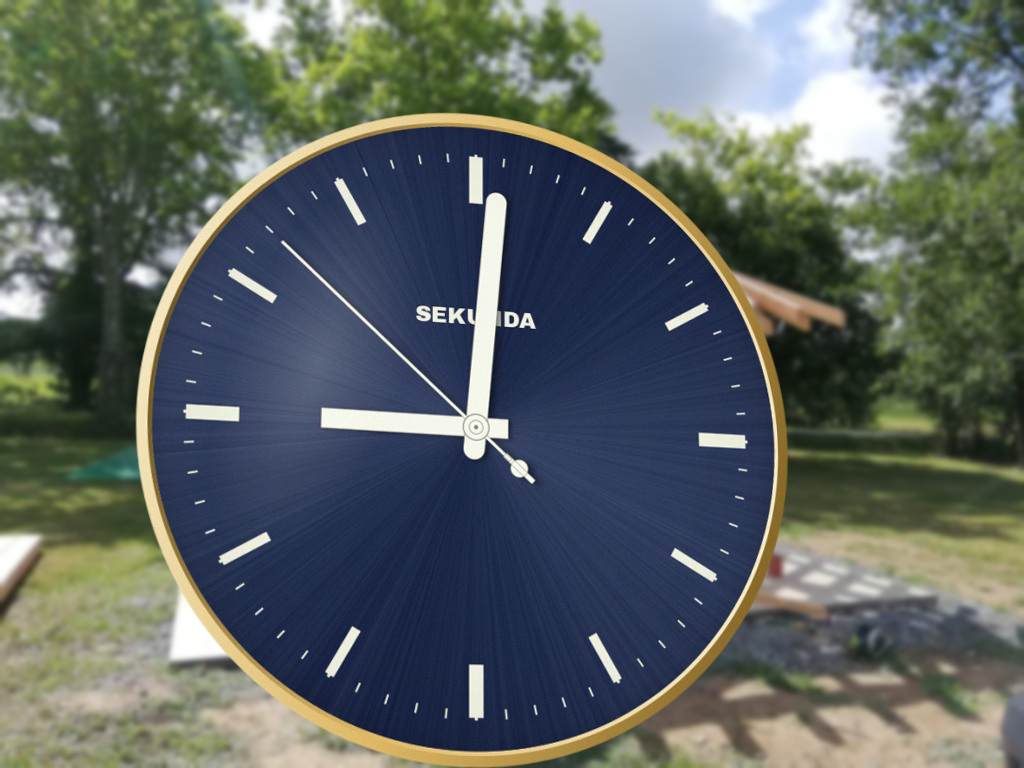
9:00:52
